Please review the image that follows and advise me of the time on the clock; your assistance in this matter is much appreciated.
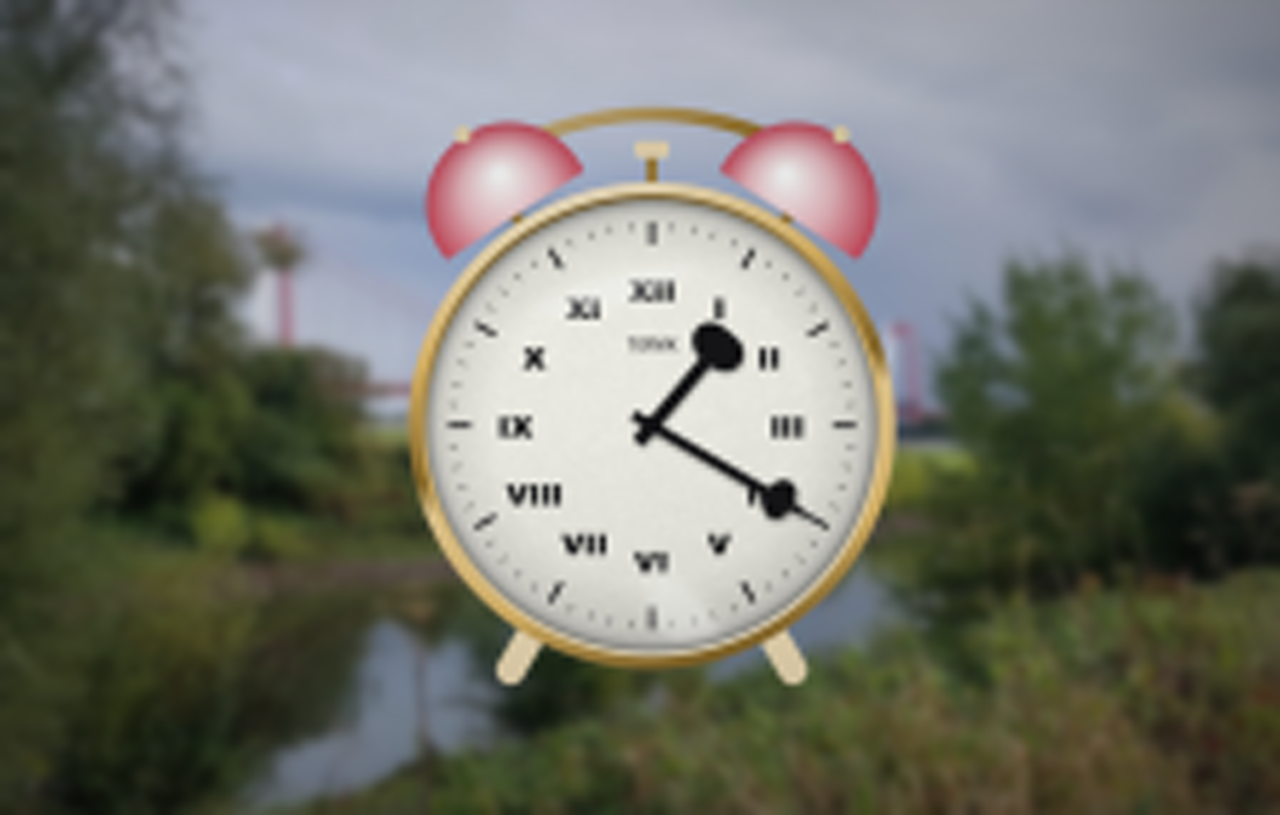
1:20
